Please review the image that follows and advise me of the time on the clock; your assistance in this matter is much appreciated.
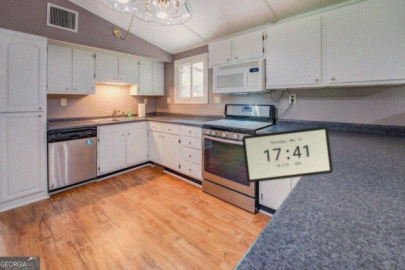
17:41
